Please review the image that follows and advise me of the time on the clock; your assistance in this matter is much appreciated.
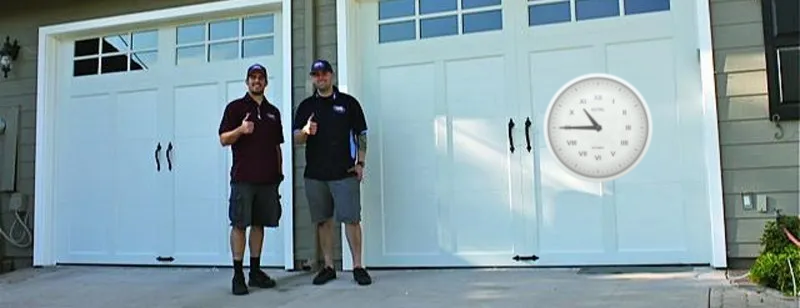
10:45
